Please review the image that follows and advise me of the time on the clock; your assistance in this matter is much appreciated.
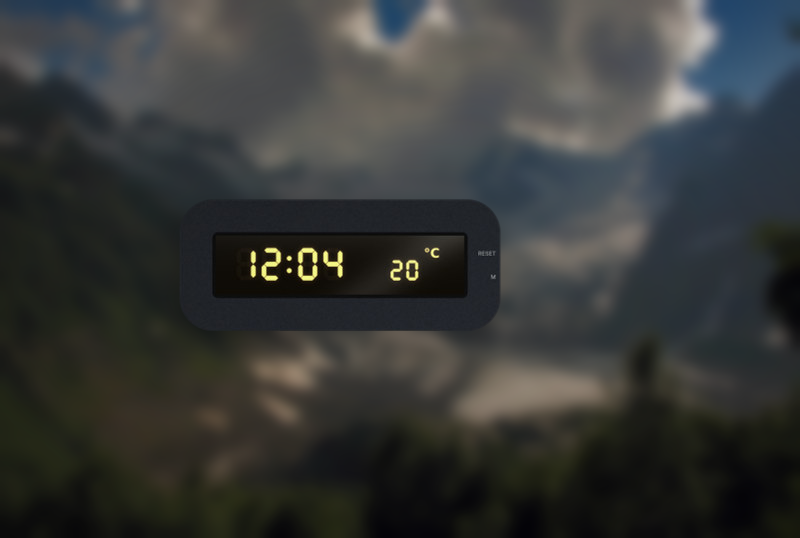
12:04
